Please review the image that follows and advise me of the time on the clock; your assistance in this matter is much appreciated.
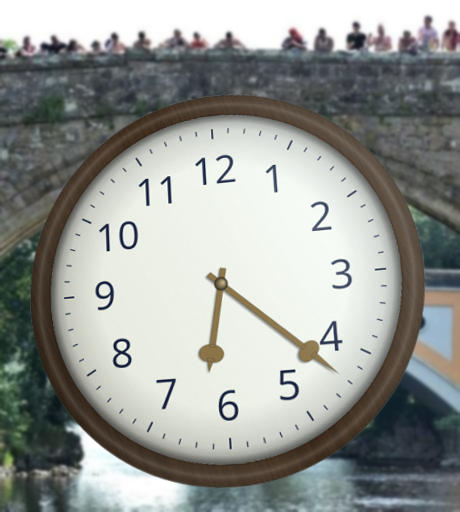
6:22
